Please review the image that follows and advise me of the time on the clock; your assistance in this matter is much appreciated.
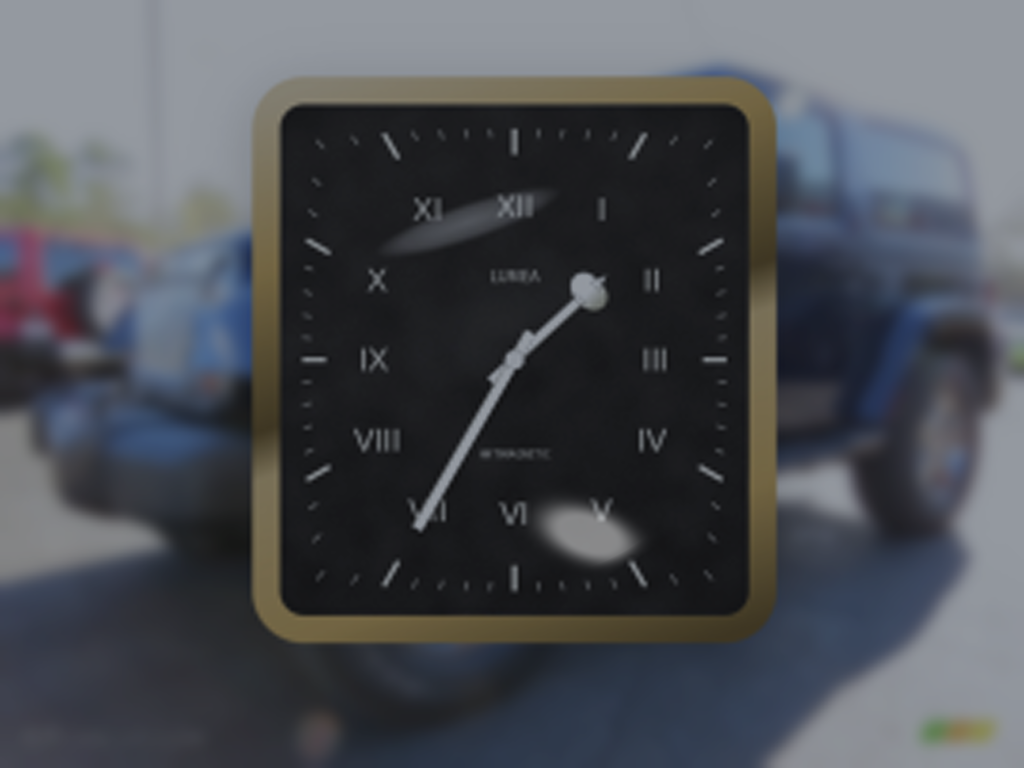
1:35
